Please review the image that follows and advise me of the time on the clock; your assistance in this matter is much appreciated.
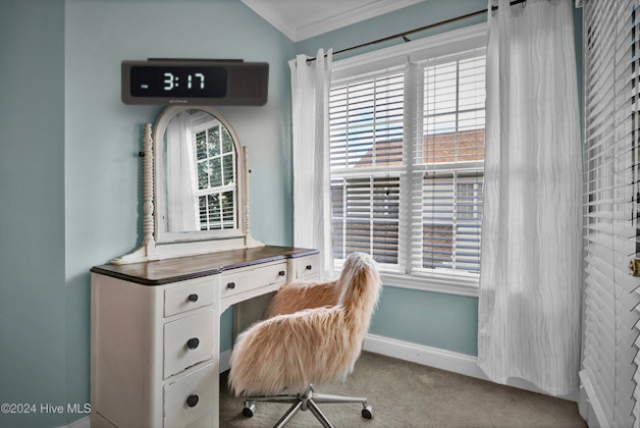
3:17
